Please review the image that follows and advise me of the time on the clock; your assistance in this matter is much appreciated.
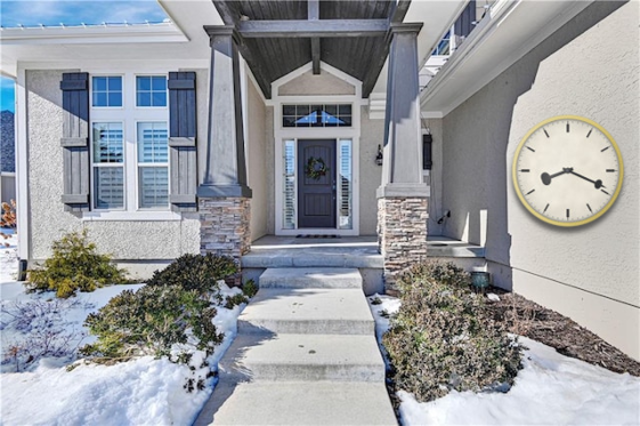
8:19
